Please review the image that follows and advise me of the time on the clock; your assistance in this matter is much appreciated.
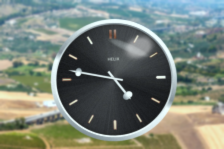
4:47
